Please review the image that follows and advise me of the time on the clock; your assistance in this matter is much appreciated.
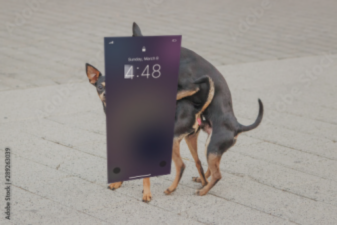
4:48
